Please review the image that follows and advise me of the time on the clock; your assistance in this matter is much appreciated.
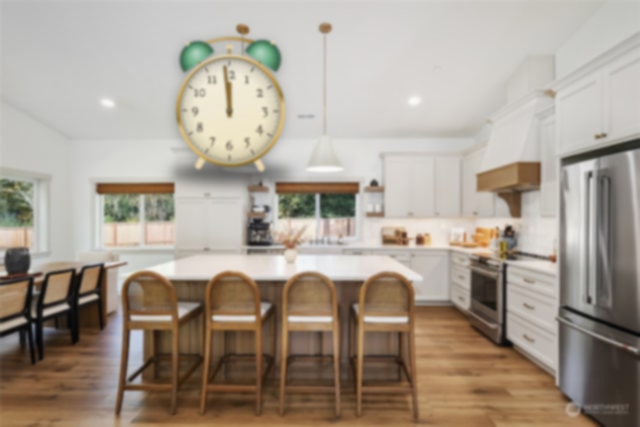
11:59
